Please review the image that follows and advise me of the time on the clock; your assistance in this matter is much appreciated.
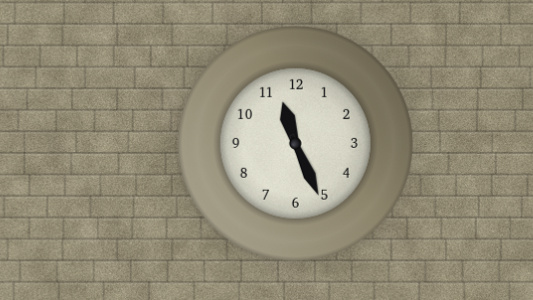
11:26
